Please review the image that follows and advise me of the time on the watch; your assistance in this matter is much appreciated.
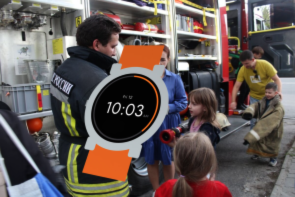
10:03
